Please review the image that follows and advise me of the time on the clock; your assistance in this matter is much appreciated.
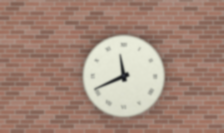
11:41
